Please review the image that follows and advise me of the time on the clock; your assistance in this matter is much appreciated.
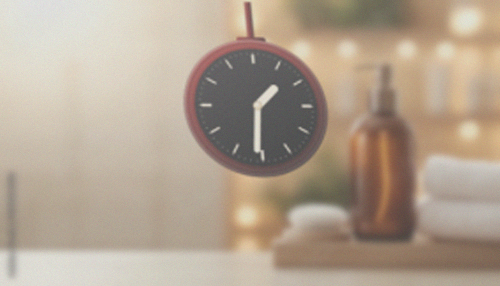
1:31
